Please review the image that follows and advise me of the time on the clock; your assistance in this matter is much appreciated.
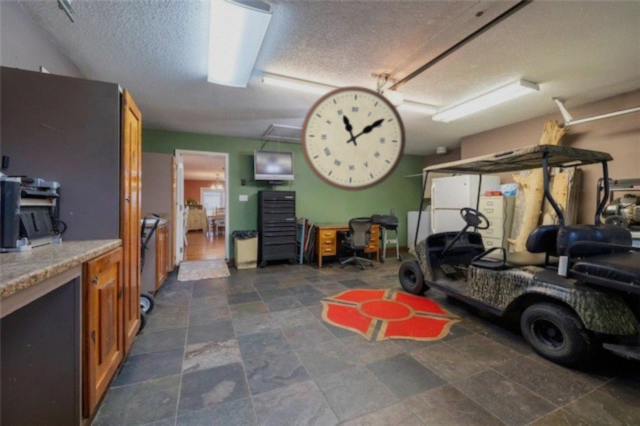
11:09
